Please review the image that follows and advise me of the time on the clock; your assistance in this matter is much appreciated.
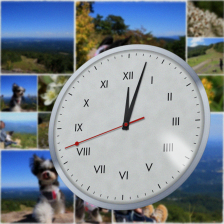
12:02:42
